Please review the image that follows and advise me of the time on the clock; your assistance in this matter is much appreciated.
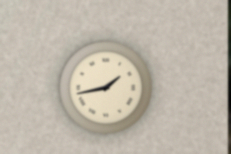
1:43
